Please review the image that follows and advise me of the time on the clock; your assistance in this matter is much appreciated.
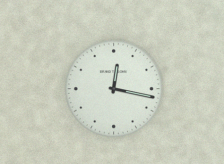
12:17
